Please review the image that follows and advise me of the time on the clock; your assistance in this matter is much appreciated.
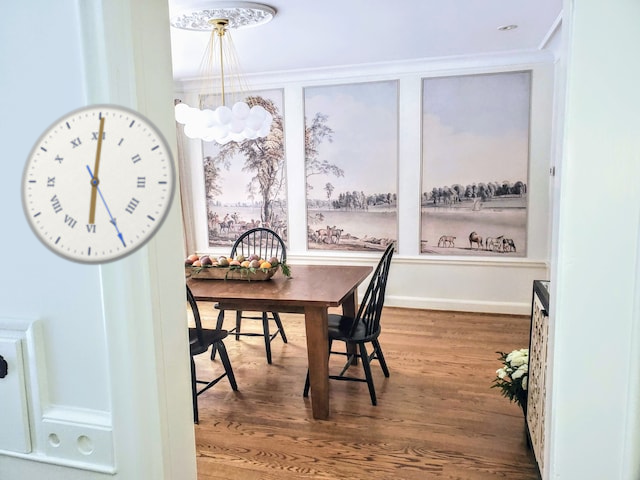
6:00:25
